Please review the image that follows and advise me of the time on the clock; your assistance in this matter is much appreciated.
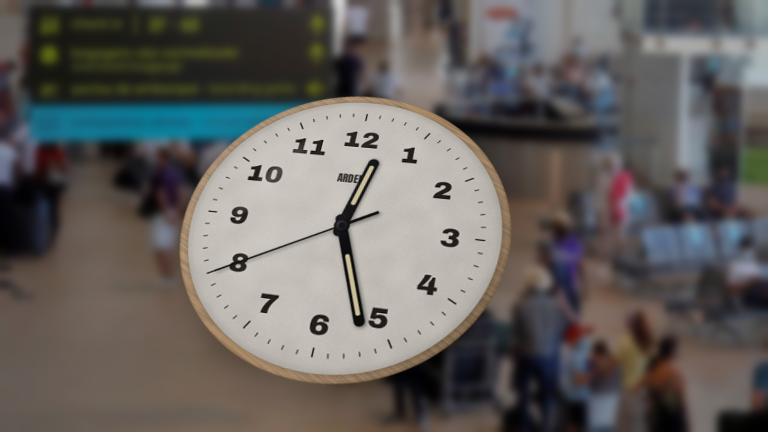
12:26:40
